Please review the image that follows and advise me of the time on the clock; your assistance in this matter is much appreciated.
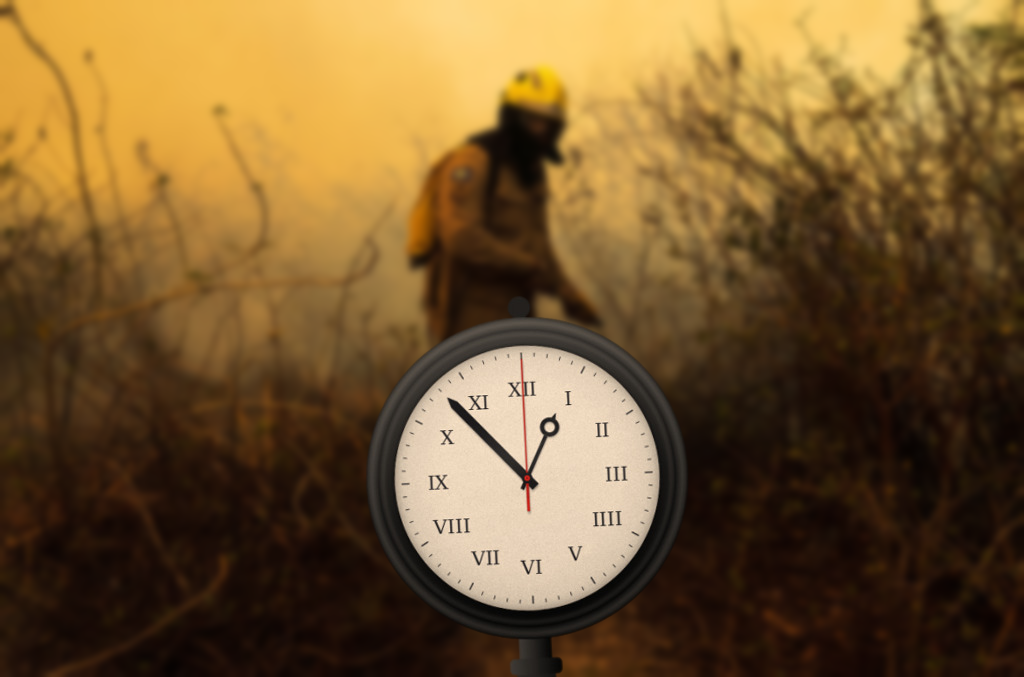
12:53:00
